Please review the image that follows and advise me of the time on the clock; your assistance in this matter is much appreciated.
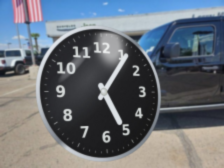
5:06
